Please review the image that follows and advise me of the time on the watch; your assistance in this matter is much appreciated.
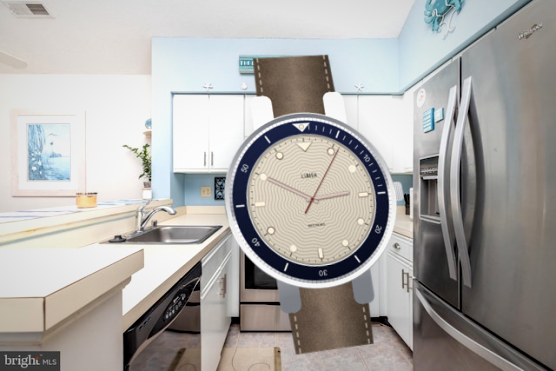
2:50:06
